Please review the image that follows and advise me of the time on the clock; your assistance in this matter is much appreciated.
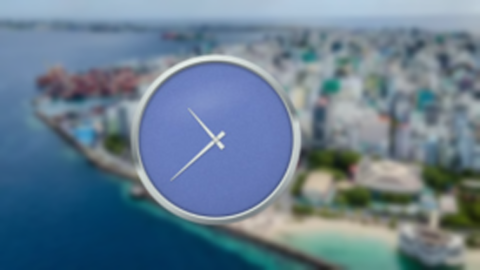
10:38
